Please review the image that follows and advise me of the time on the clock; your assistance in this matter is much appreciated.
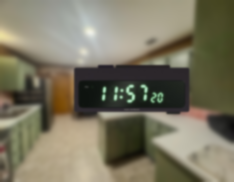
11:57
